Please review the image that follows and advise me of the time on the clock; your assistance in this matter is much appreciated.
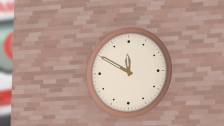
11:50
